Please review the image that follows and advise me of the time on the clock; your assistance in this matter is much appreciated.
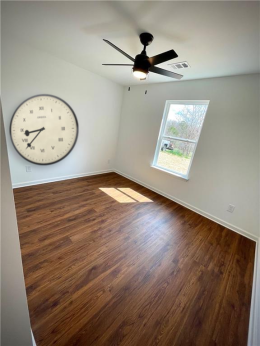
8:37
